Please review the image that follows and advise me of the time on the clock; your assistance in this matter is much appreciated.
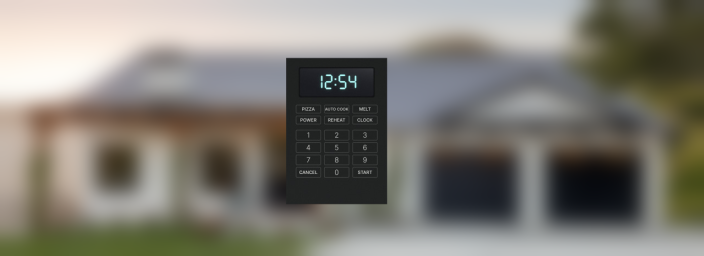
12:54
